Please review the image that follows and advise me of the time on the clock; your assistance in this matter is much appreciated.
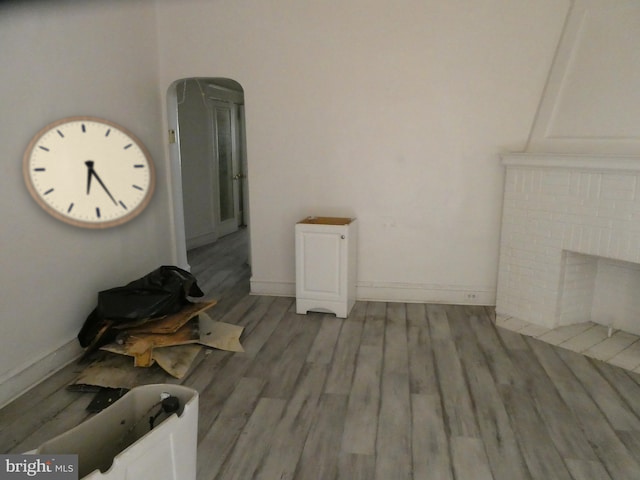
6:26
